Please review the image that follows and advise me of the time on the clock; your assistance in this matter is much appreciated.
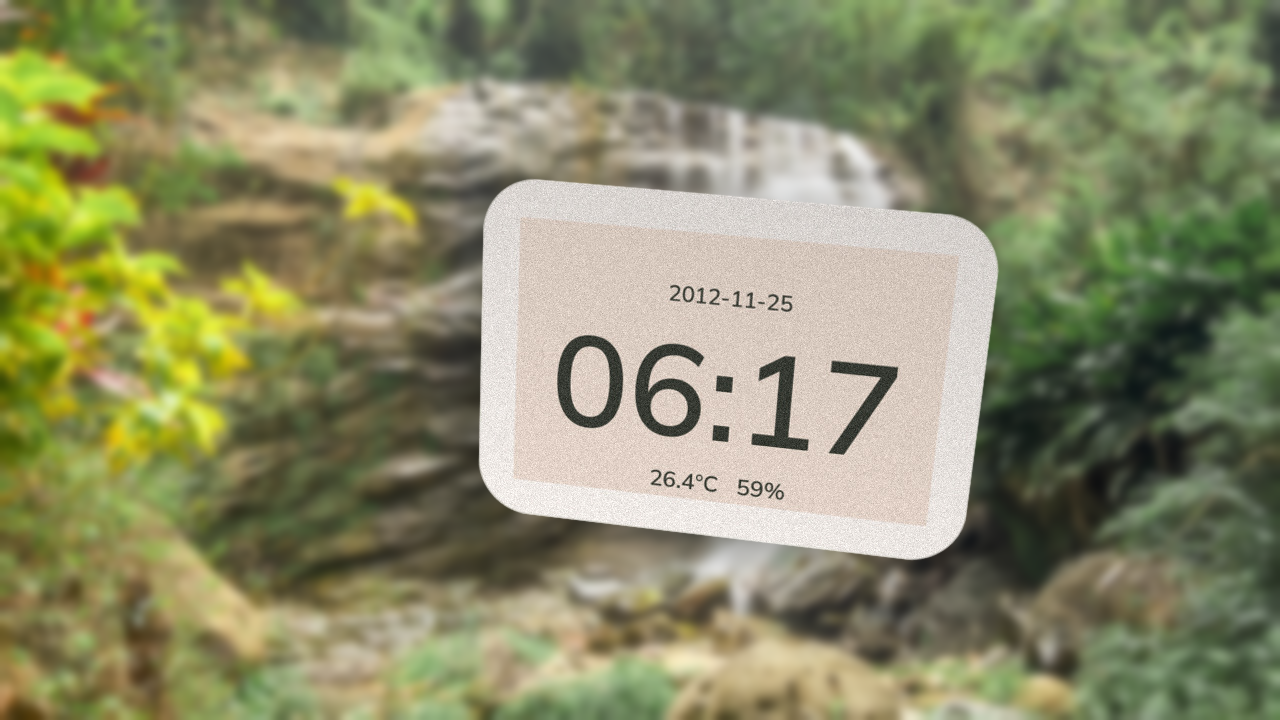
6:17
